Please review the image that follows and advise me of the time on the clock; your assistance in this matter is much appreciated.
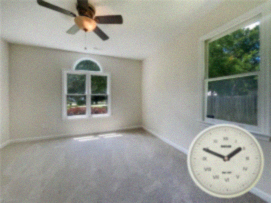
1:49
